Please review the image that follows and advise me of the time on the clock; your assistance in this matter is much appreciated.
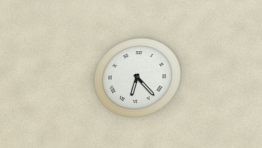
6:23
